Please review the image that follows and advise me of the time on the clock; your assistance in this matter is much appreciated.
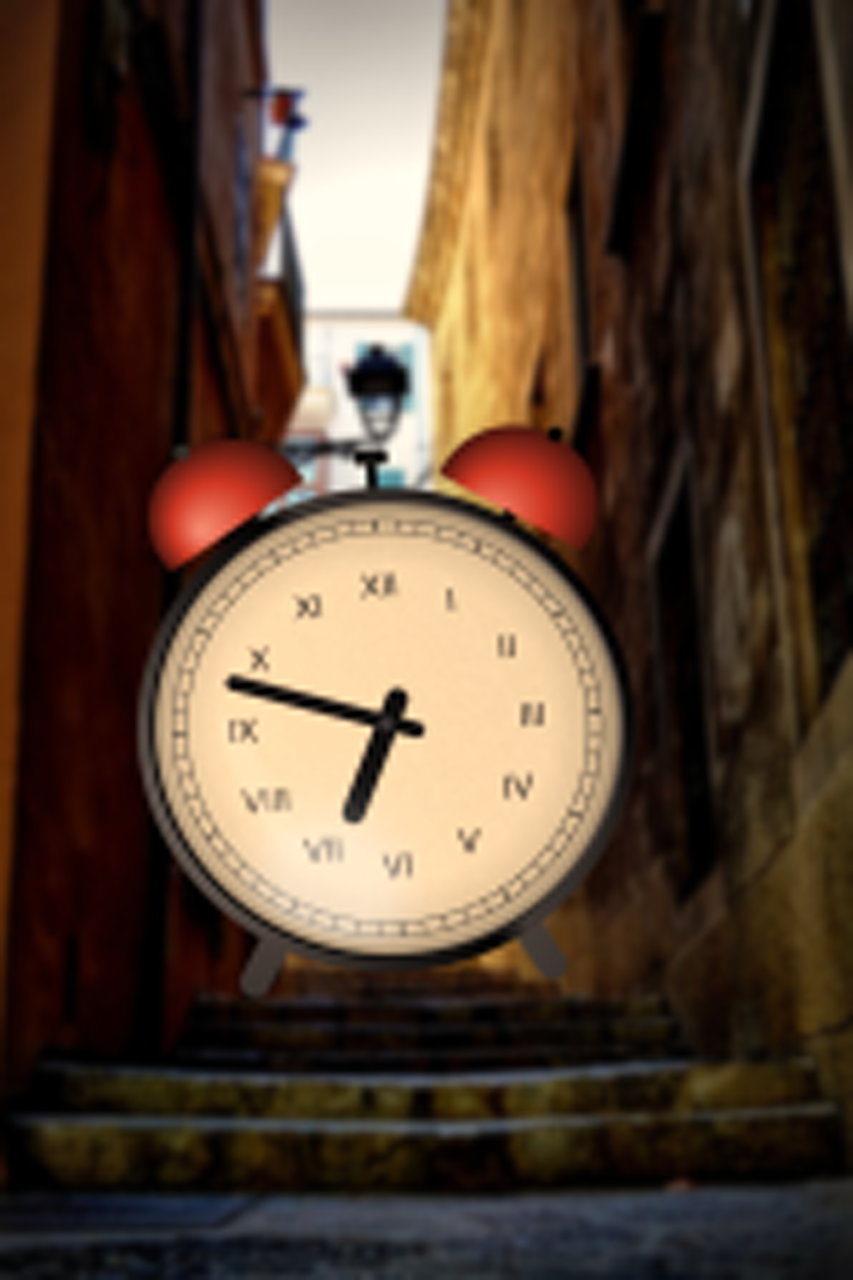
6:48
